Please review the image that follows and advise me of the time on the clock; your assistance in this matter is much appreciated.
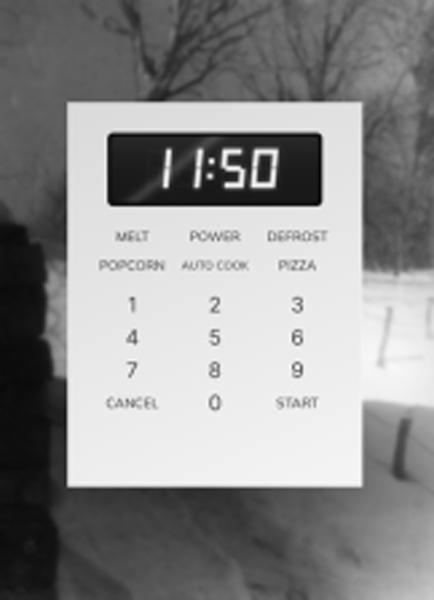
11:50
